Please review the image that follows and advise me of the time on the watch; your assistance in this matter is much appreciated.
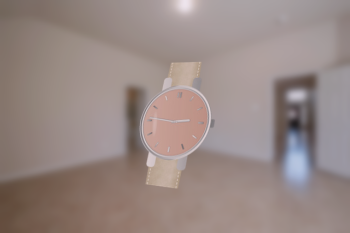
2:46
